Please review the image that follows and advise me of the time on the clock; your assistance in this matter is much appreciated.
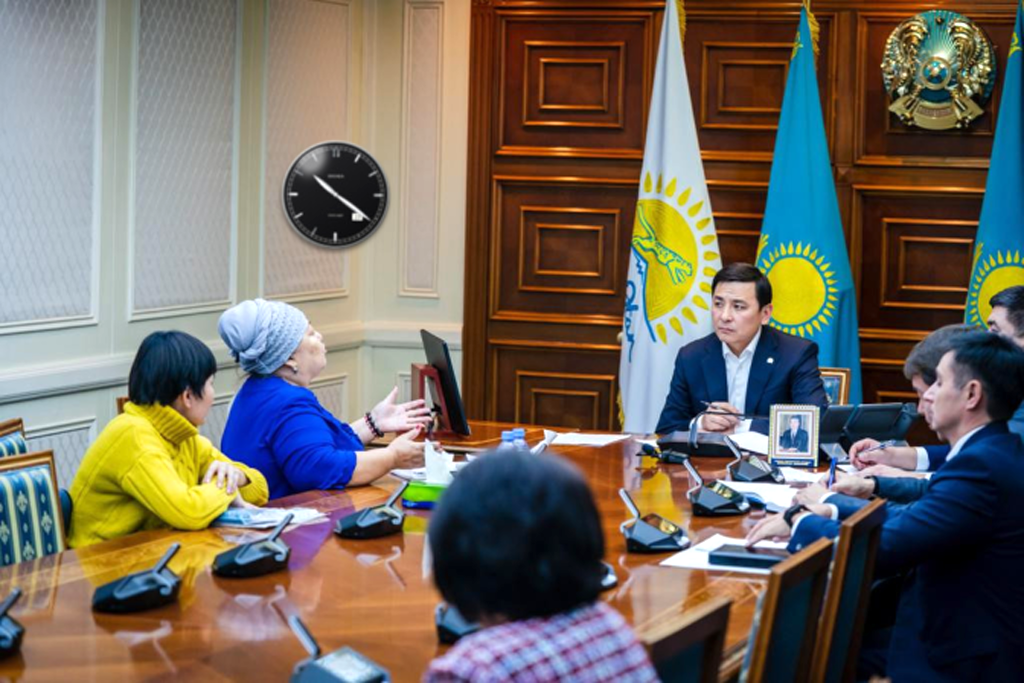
10:21
